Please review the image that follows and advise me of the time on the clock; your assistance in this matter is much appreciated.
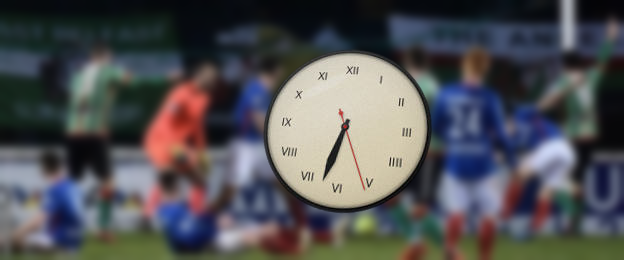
6:32:26
